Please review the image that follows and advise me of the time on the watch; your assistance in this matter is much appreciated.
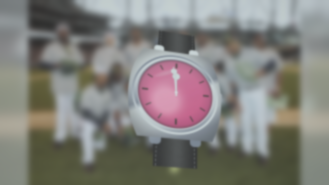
11:59
